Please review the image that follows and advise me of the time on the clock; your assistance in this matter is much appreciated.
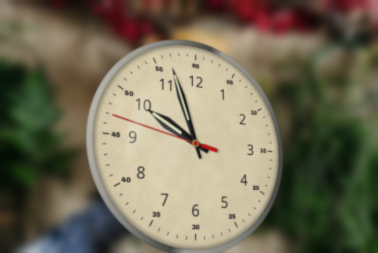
9:56:47
